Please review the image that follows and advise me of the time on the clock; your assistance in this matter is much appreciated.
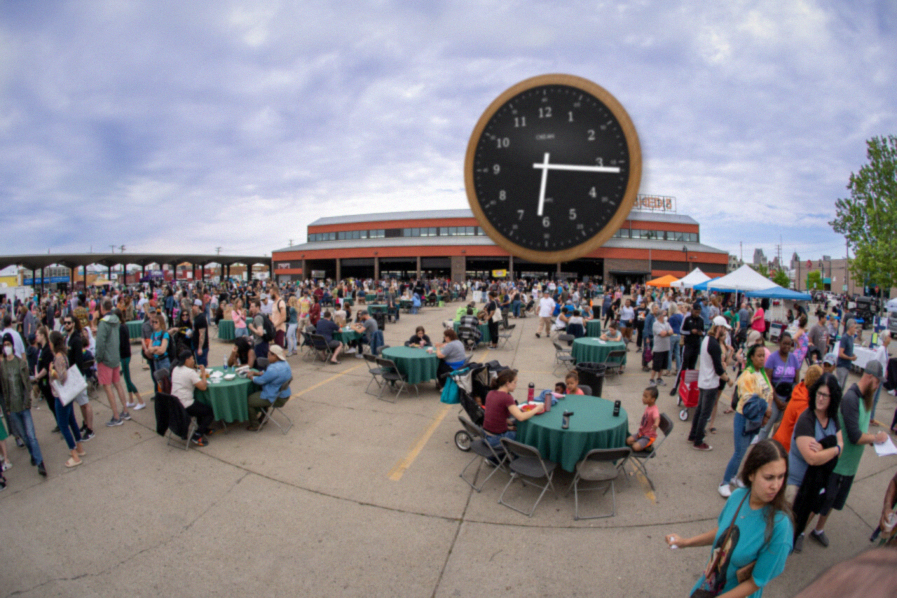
6:16
